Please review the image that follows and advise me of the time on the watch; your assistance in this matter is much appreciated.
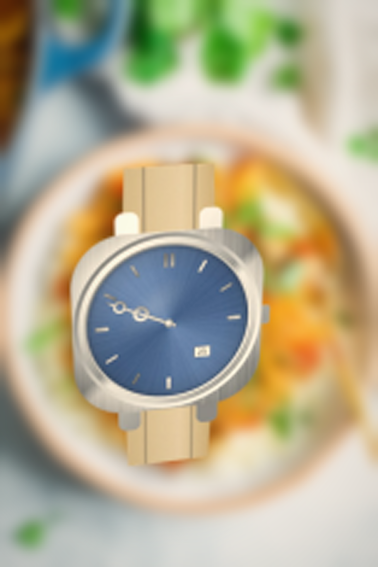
9:49
